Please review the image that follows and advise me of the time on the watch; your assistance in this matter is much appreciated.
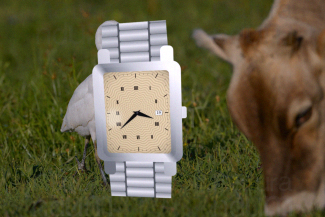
3:38
